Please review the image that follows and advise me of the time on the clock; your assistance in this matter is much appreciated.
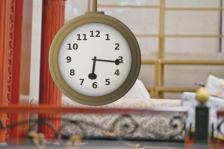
6:16
